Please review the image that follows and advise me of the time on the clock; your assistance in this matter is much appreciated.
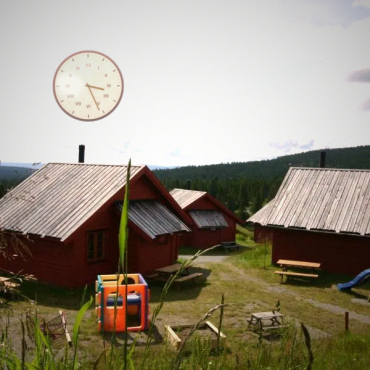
3:26
